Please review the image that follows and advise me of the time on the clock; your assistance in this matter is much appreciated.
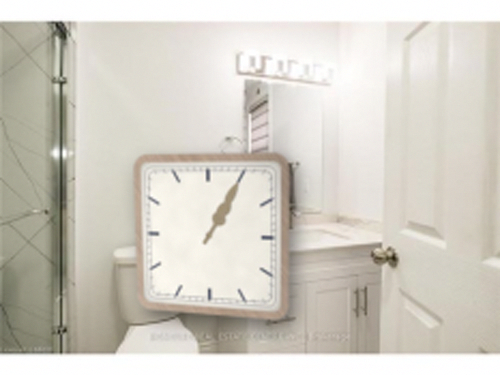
1:05
